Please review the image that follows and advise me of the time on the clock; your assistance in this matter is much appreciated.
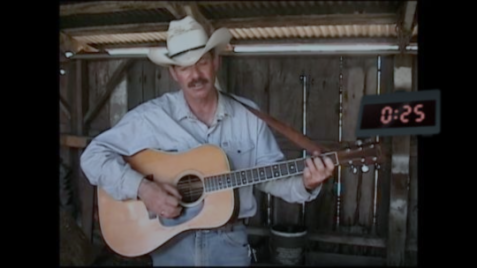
0:25
